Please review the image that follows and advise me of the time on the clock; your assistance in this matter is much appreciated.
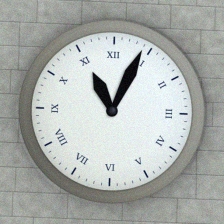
11:04
